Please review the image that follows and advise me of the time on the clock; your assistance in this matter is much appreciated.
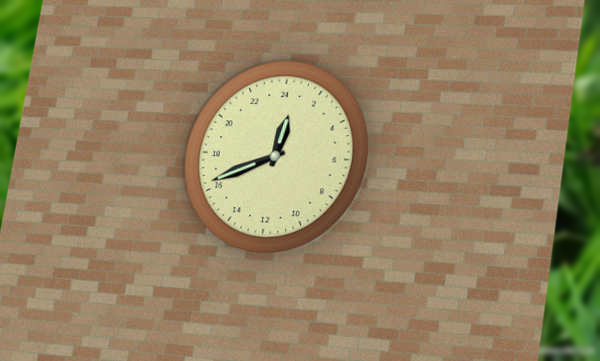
0:41
